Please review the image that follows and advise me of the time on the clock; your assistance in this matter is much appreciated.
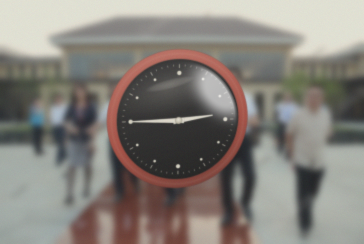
2:45
